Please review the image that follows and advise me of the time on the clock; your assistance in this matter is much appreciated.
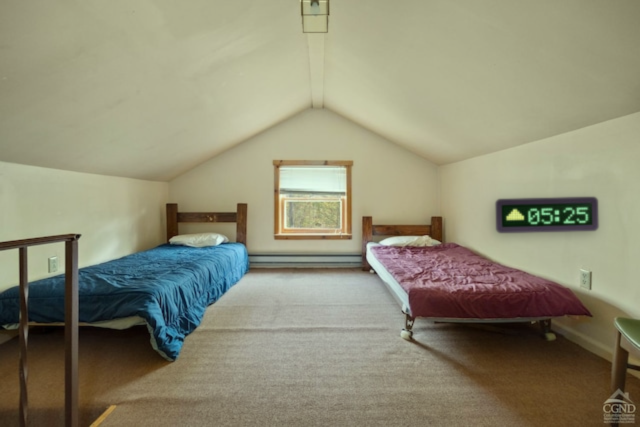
5:25
